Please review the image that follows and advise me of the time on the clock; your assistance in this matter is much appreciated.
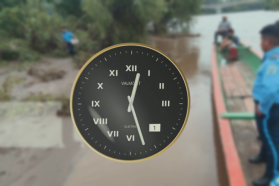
12:27
